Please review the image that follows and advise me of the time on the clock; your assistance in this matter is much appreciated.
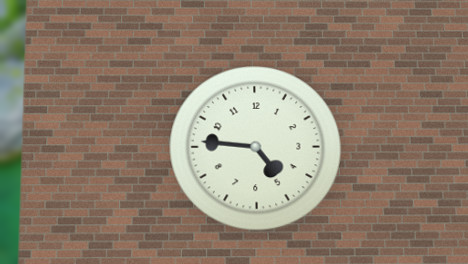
4:46
